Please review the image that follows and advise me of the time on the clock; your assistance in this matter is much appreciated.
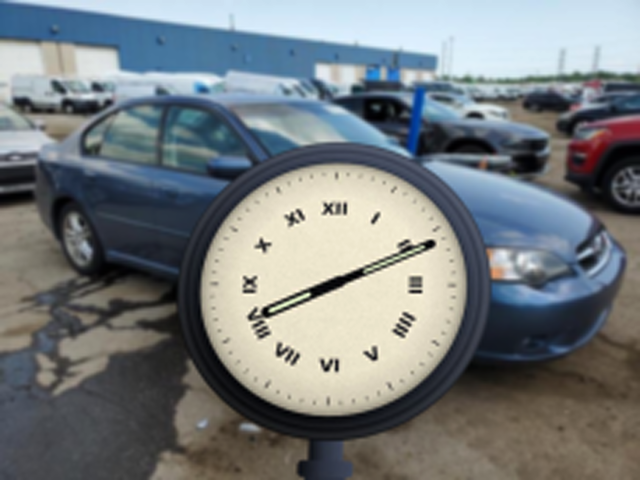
8:11
